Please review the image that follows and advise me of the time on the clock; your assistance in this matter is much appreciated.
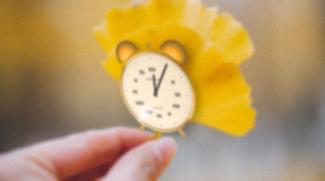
12:05
